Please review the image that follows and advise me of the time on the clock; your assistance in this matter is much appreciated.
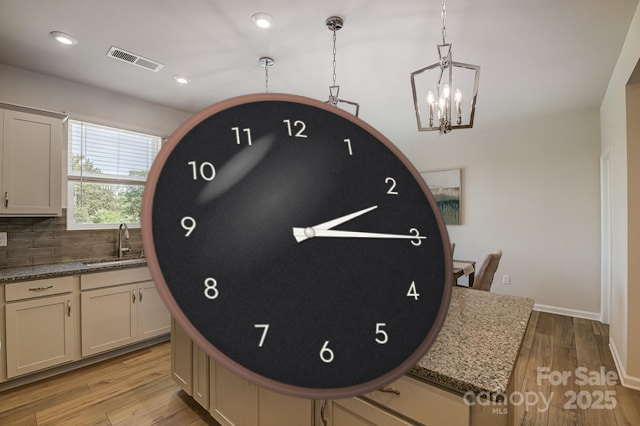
2:15
